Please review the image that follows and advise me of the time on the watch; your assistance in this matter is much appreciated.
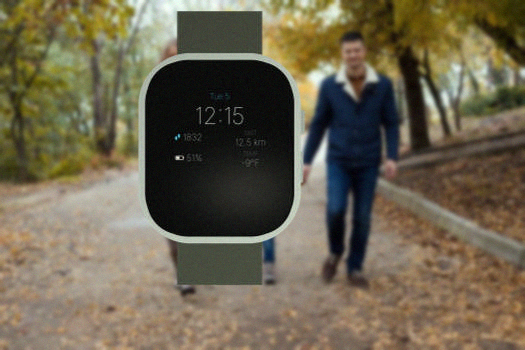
12:15
